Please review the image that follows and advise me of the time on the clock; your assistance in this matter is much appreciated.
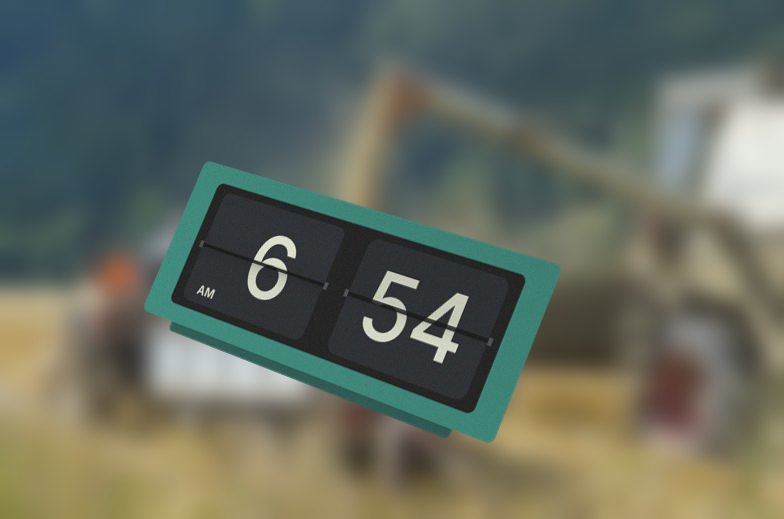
6:54
